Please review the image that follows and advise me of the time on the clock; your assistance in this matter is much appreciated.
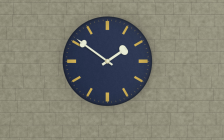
1:51
